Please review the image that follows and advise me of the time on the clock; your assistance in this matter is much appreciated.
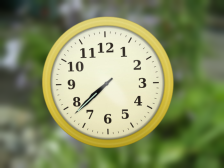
7:38
